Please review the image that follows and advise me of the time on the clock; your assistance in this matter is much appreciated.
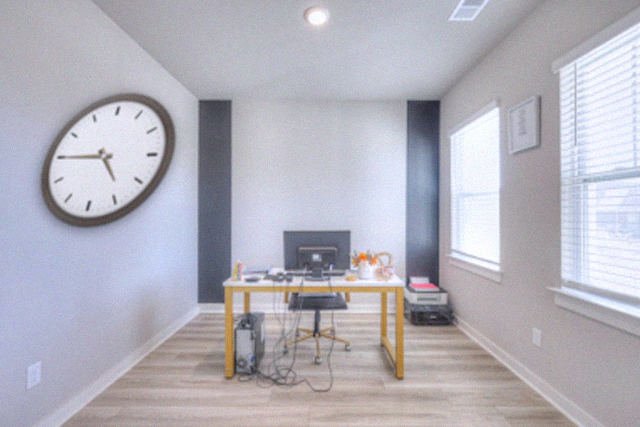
4:45
